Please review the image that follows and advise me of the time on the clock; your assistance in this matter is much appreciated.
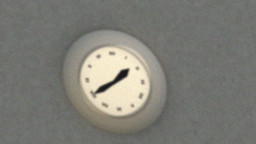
1:40
